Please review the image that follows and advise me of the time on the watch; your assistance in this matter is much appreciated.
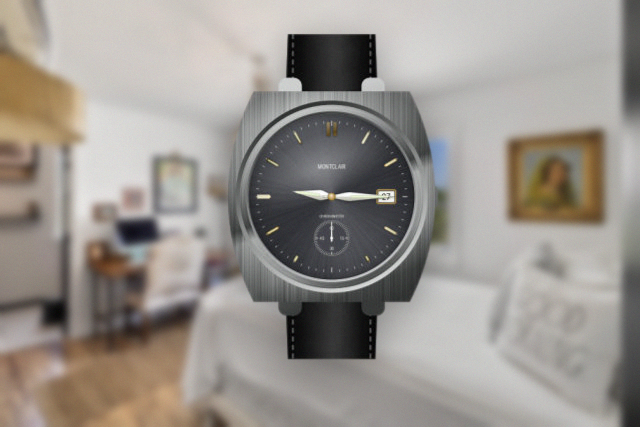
9:15
